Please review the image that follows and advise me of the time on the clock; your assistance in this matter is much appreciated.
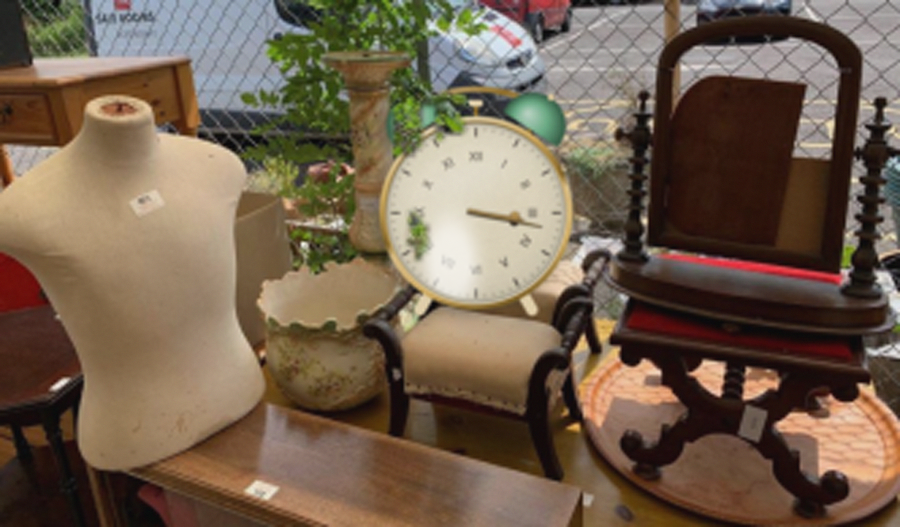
3:17
